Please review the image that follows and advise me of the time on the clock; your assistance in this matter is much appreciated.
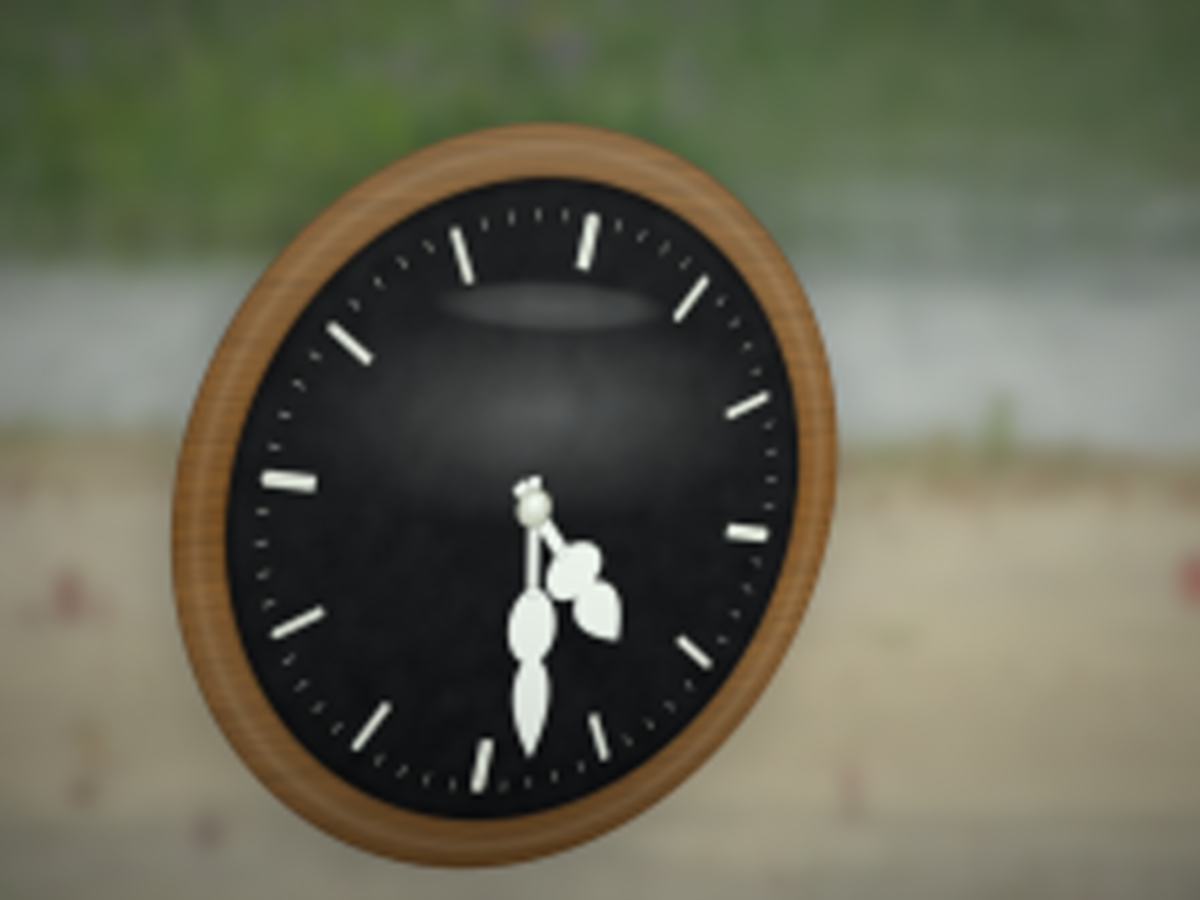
4:28
